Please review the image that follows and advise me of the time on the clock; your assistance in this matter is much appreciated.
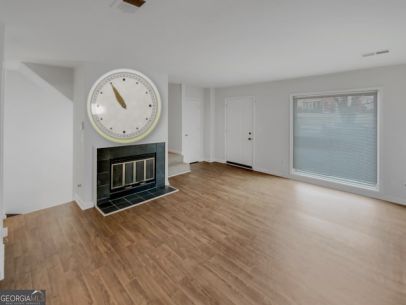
10:55
